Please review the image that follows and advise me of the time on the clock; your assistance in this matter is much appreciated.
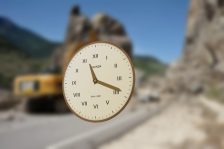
11:19
